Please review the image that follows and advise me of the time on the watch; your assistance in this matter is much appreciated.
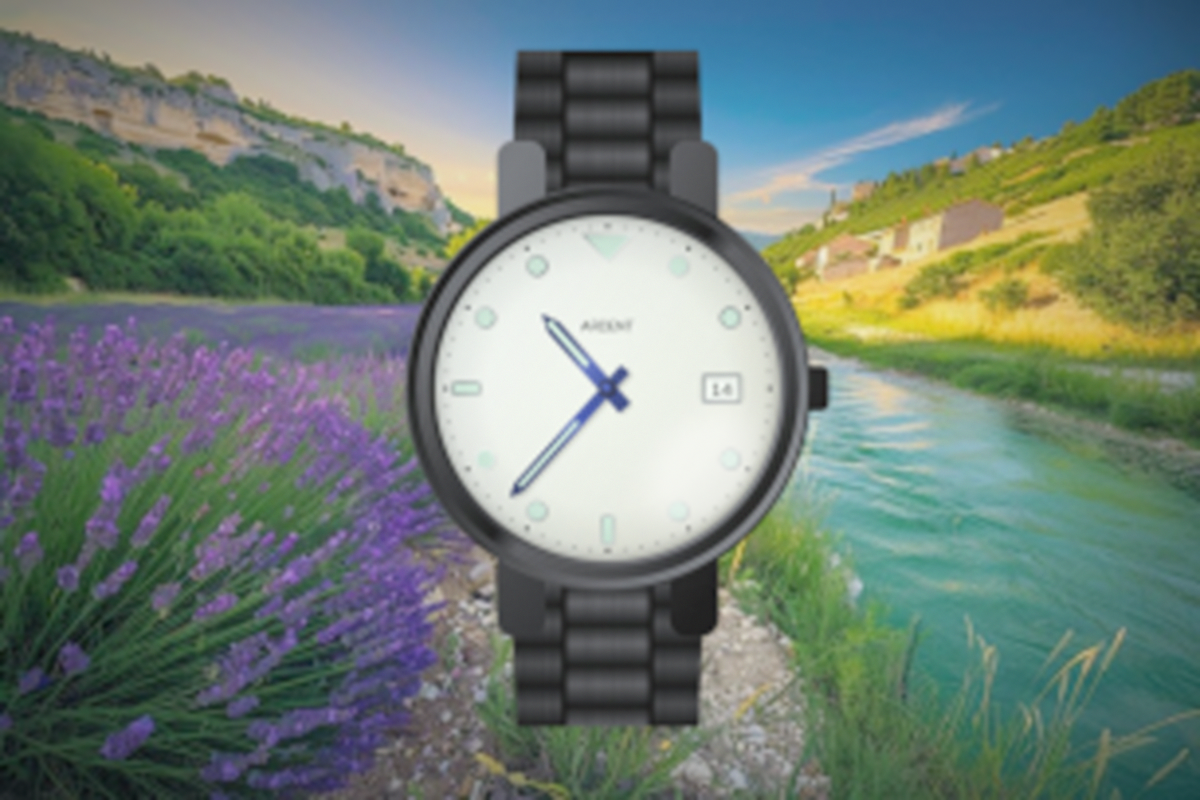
10:37
